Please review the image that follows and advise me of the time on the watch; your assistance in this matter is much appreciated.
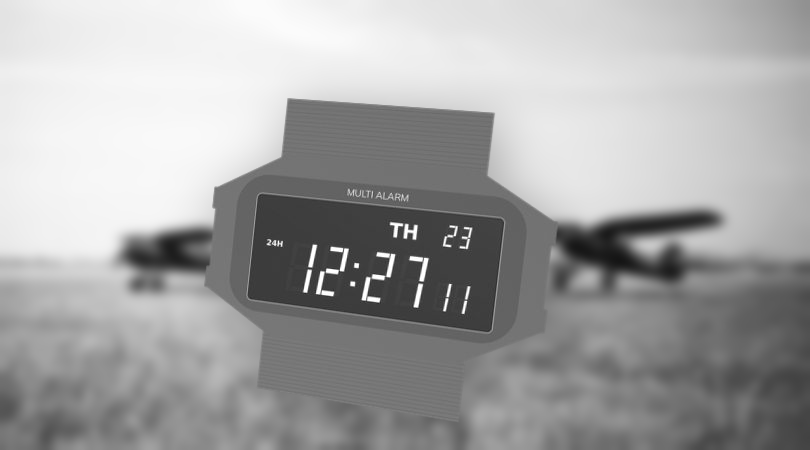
12:27:11
